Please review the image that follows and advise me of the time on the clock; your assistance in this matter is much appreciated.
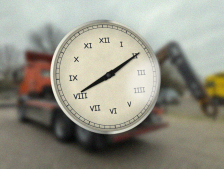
8:10
